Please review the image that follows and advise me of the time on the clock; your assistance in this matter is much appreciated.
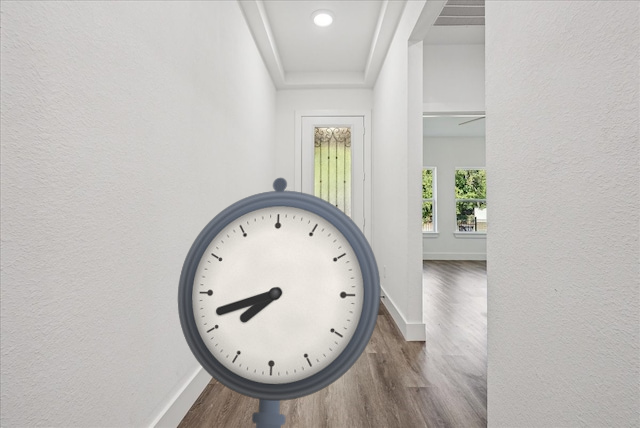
7:42
